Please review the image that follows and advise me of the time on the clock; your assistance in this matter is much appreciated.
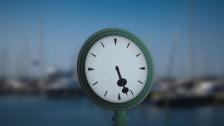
5:27
